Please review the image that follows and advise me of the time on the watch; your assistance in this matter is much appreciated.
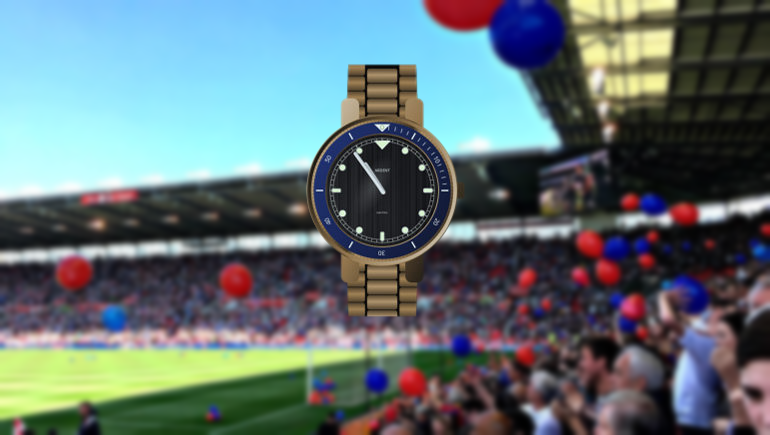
10:54
